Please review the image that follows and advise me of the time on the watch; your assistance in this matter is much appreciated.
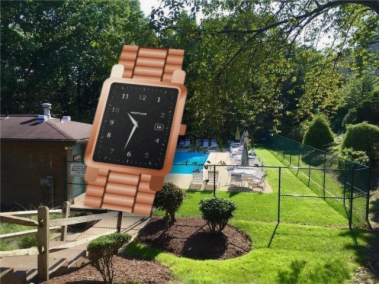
10:32
